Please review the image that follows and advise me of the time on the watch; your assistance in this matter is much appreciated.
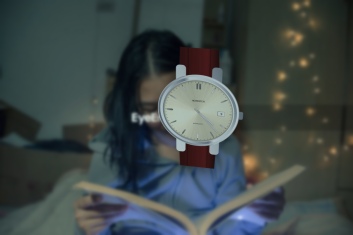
4:23
